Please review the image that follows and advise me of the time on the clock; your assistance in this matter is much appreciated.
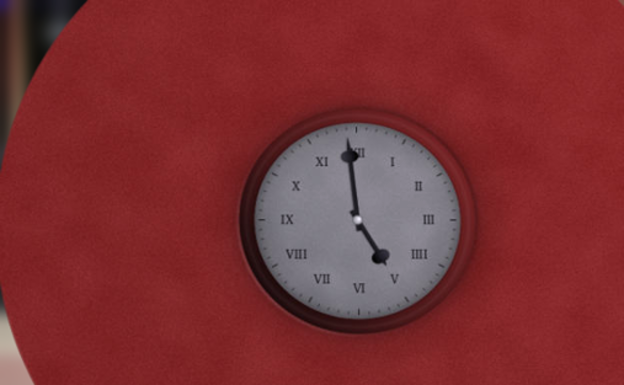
4:59
